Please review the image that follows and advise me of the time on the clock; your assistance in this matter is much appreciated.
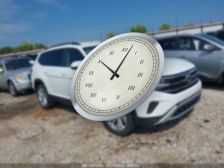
10:02
